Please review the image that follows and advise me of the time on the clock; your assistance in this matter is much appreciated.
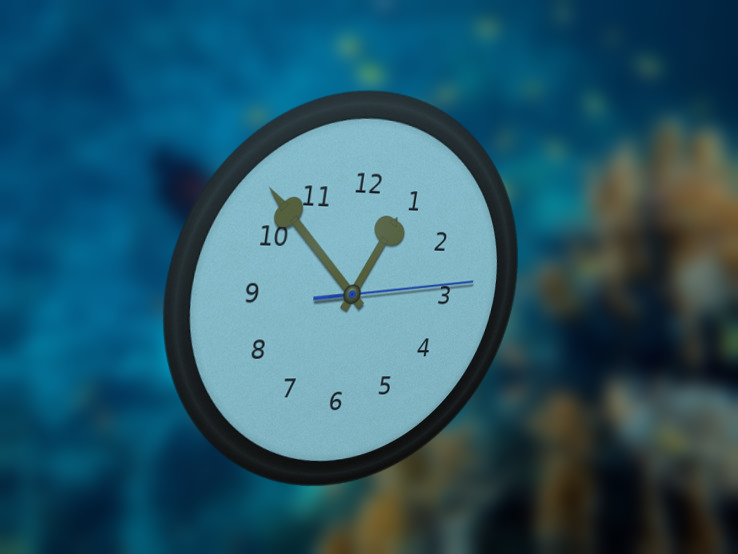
12:52:14
